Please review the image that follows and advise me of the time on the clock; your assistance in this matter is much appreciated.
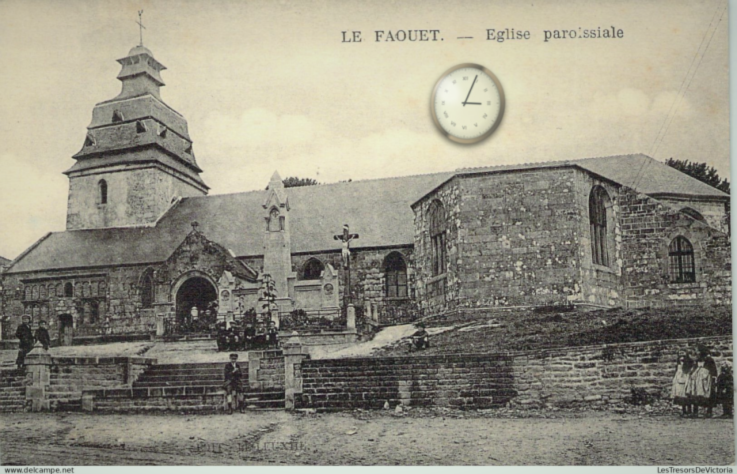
3:04
